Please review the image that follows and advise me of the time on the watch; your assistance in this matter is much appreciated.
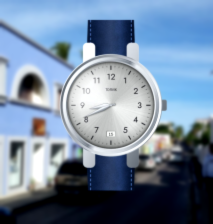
8:41
